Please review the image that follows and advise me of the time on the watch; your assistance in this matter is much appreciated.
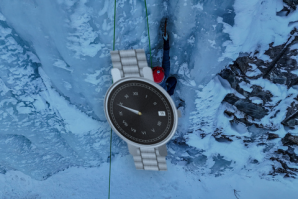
9:49
